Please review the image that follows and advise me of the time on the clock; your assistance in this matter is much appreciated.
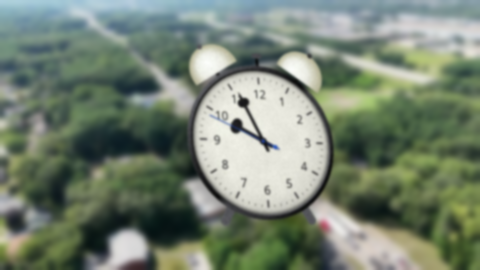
9:55:49
